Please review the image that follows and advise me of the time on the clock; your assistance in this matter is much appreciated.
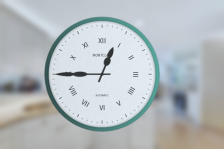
12:45
